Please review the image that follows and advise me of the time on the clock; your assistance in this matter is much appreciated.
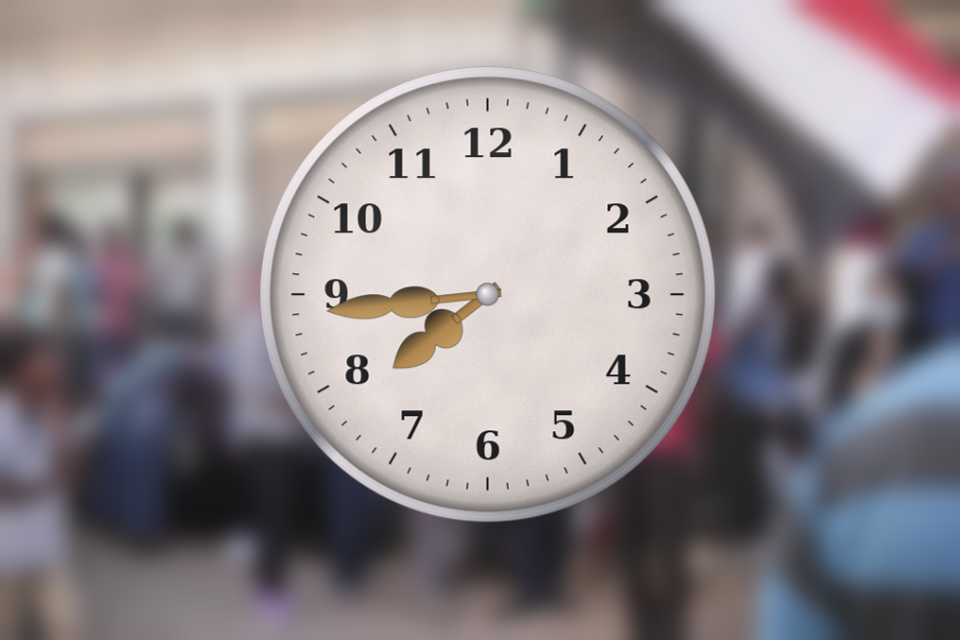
7:44
